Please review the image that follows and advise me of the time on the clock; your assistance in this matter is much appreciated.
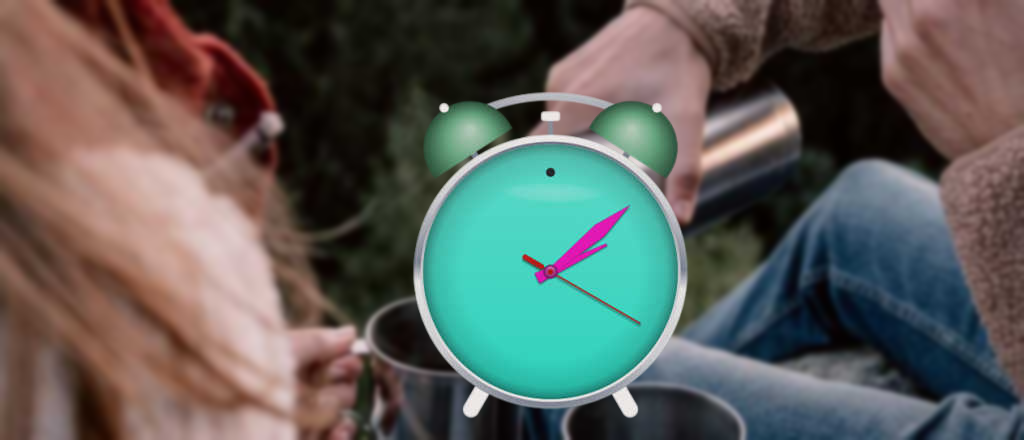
2:08:20
